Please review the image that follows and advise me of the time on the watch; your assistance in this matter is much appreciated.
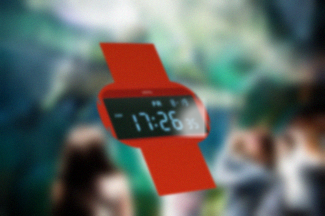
17:26
